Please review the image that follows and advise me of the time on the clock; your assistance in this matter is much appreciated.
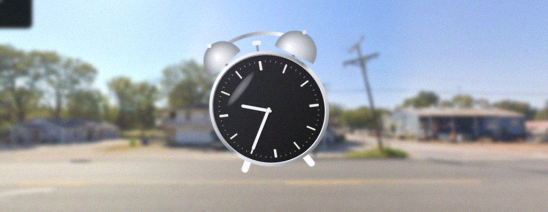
9:35
